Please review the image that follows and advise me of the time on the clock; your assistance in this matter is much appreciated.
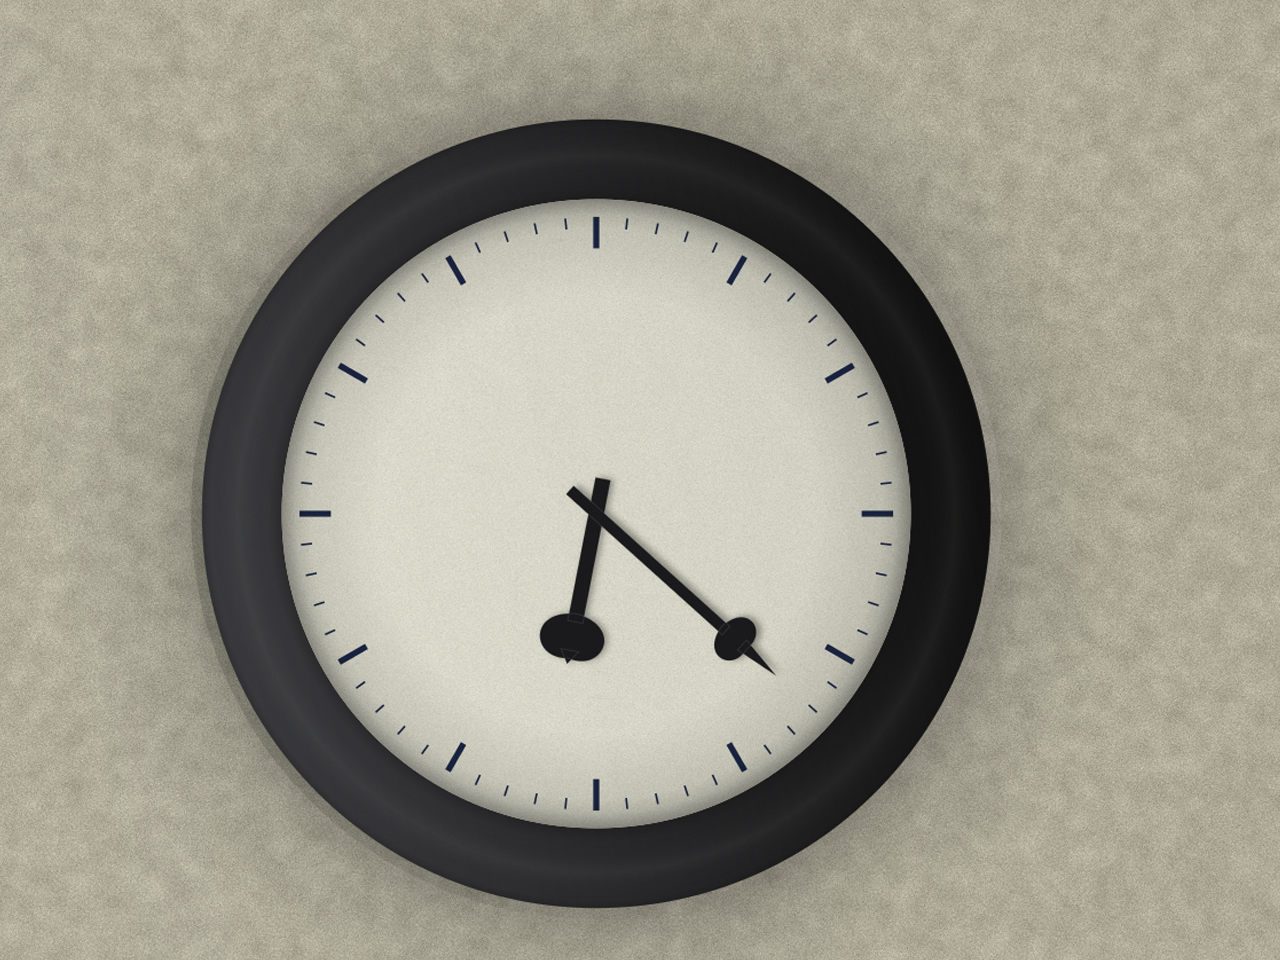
6:22
